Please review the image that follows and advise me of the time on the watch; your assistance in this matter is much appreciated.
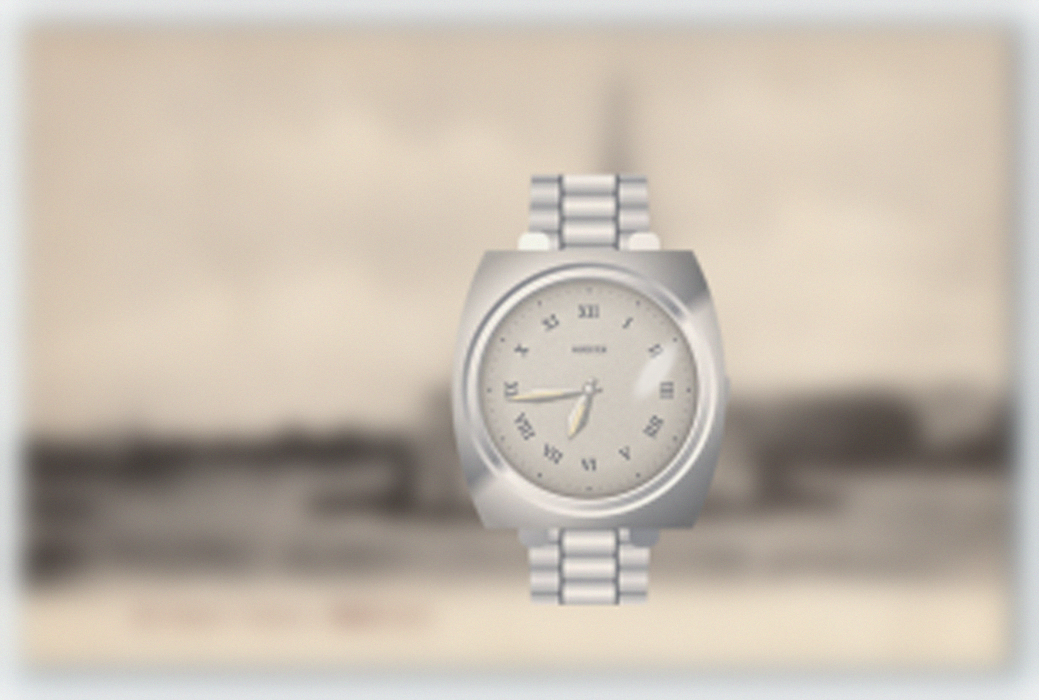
6:44
